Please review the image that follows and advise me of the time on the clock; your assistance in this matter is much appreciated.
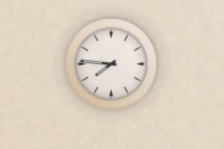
7:46
